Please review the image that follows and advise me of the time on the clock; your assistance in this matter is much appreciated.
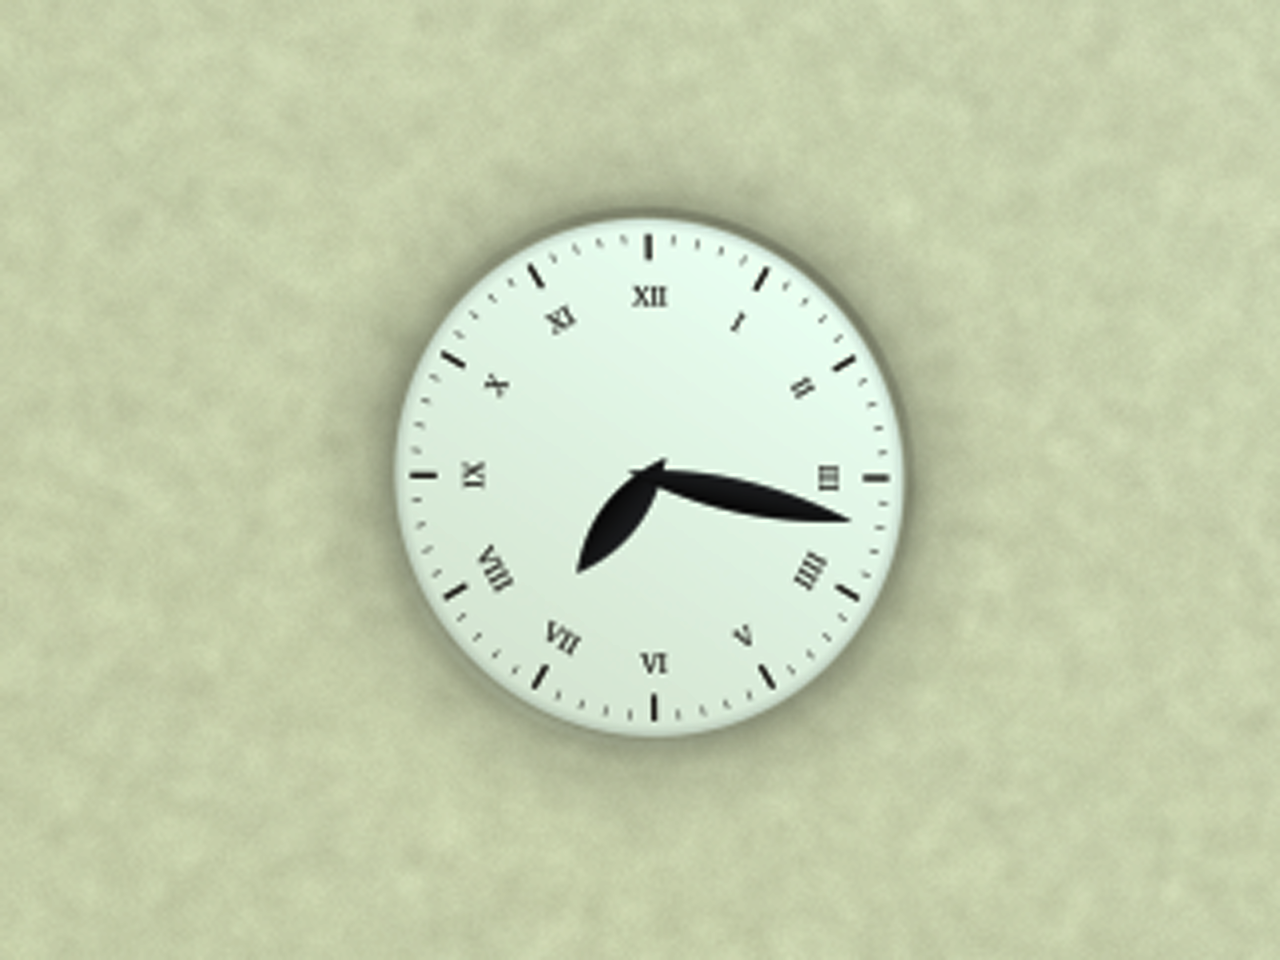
7:17
